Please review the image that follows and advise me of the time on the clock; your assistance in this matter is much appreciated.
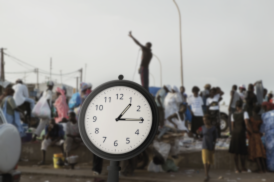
1:15
